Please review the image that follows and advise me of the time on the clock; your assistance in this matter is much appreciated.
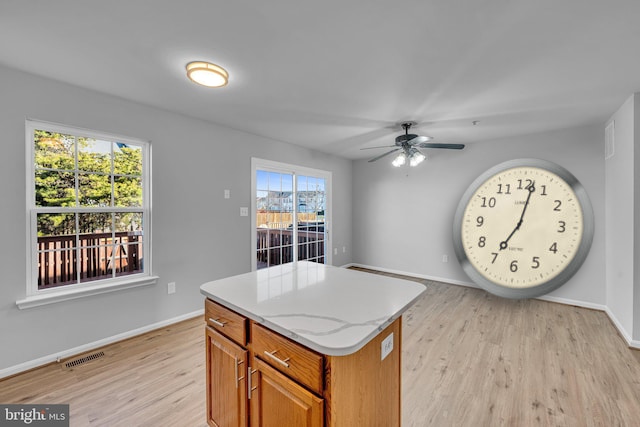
7:02
